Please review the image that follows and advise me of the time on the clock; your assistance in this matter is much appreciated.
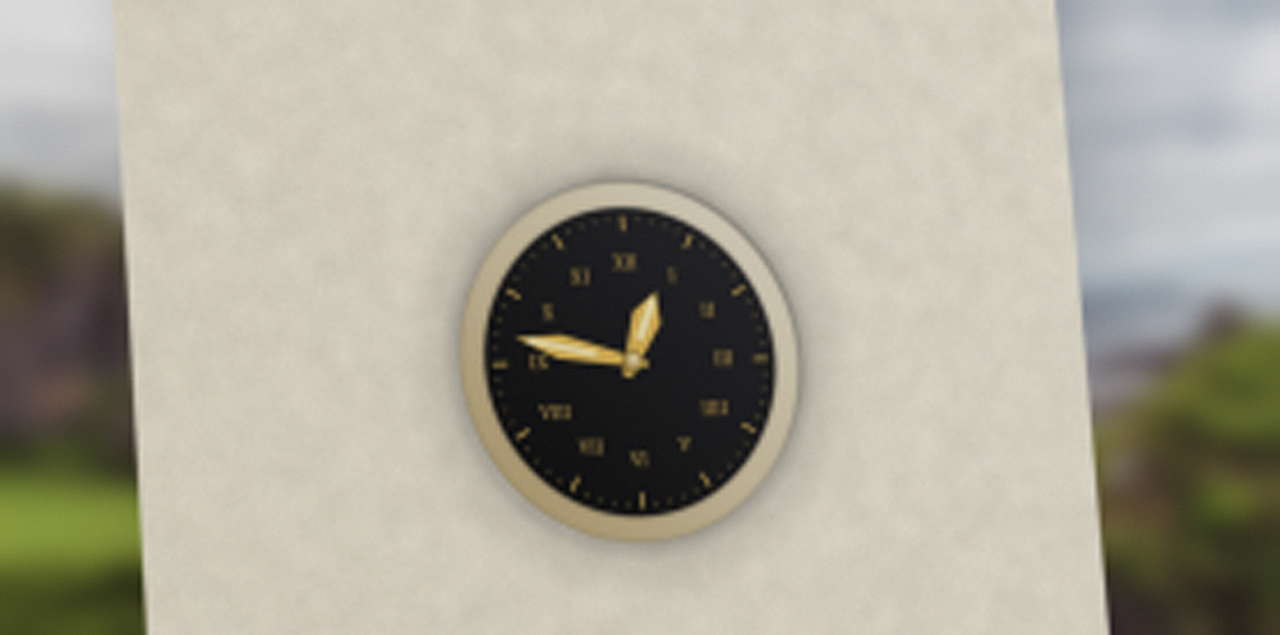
12:47
